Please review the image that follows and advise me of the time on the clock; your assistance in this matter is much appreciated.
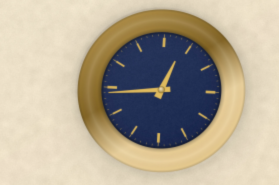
12:44
